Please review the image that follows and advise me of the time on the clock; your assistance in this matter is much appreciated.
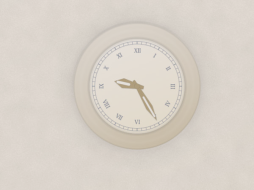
9:25
